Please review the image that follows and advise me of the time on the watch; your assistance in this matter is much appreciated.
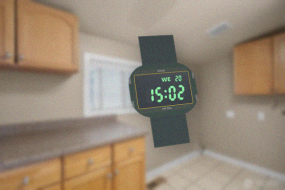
15:02
